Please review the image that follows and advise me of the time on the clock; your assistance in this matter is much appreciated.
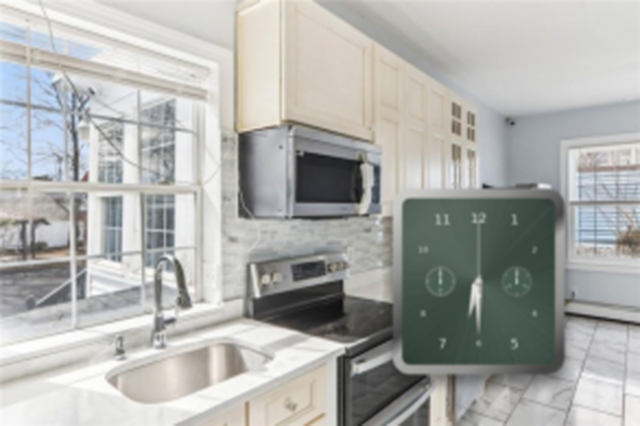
6:30
